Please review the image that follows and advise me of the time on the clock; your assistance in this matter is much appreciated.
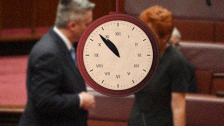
10:53
